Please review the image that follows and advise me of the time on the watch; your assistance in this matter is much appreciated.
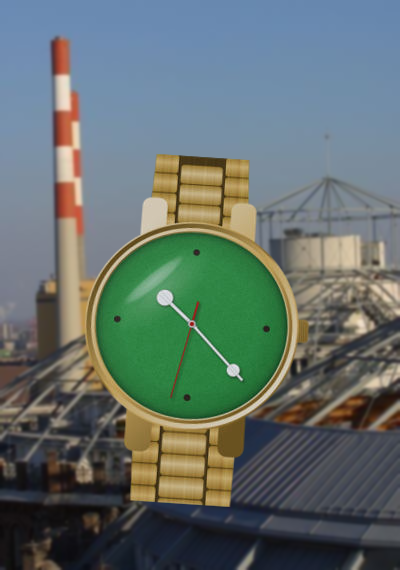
10:22:32
